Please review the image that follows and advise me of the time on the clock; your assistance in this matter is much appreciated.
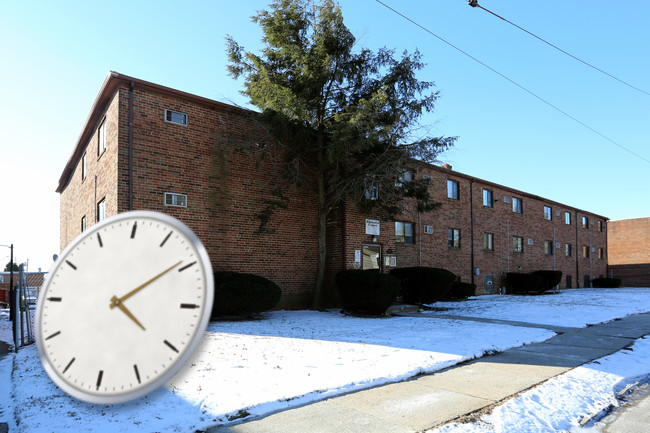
4:09
